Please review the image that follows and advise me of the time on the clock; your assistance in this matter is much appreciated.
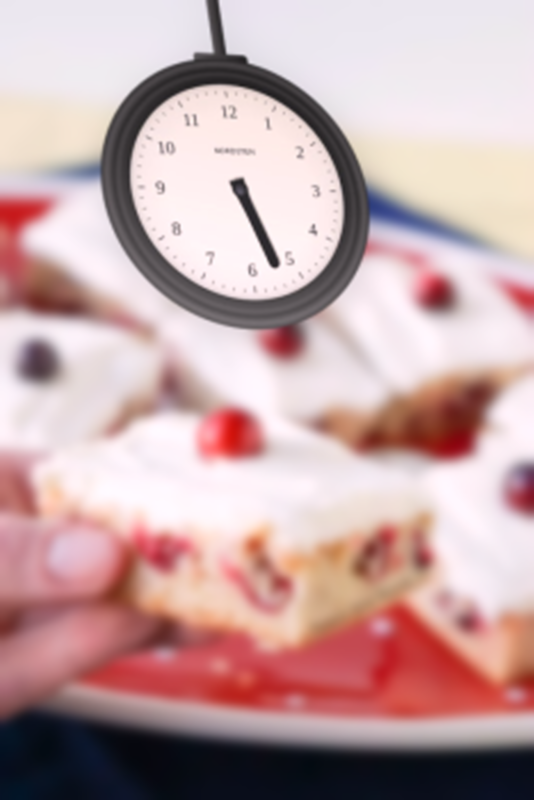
5:27
